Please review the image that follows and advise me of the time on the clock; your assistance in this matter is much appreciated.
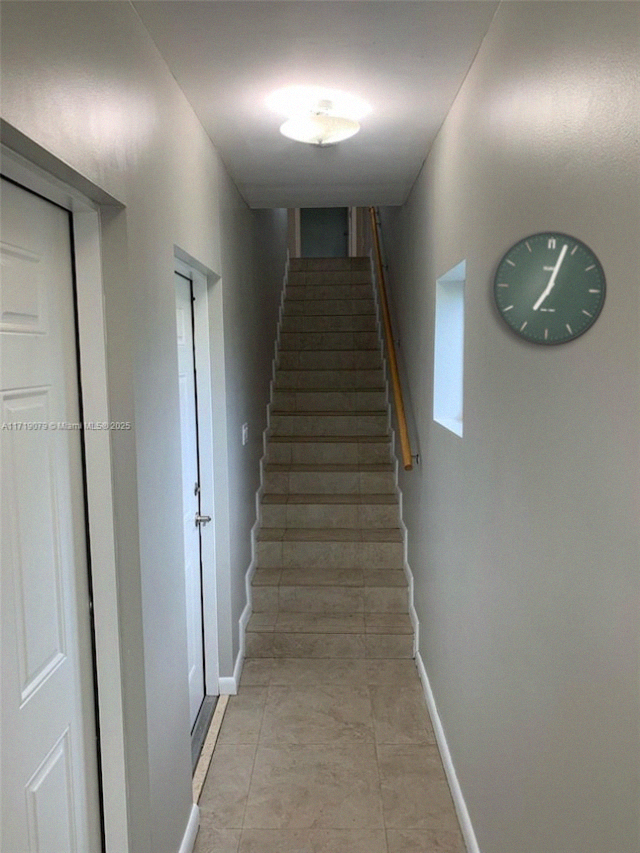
7:03
